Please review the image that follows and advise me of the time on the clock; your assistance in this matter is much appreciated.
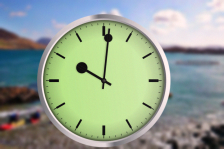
10:01
